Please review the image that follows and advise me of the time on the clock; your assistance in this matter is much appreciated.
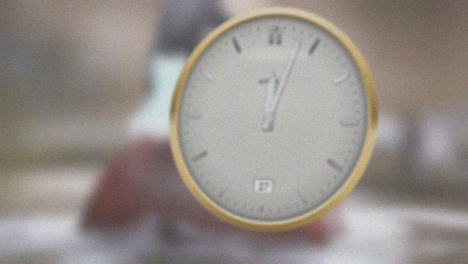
12:03
